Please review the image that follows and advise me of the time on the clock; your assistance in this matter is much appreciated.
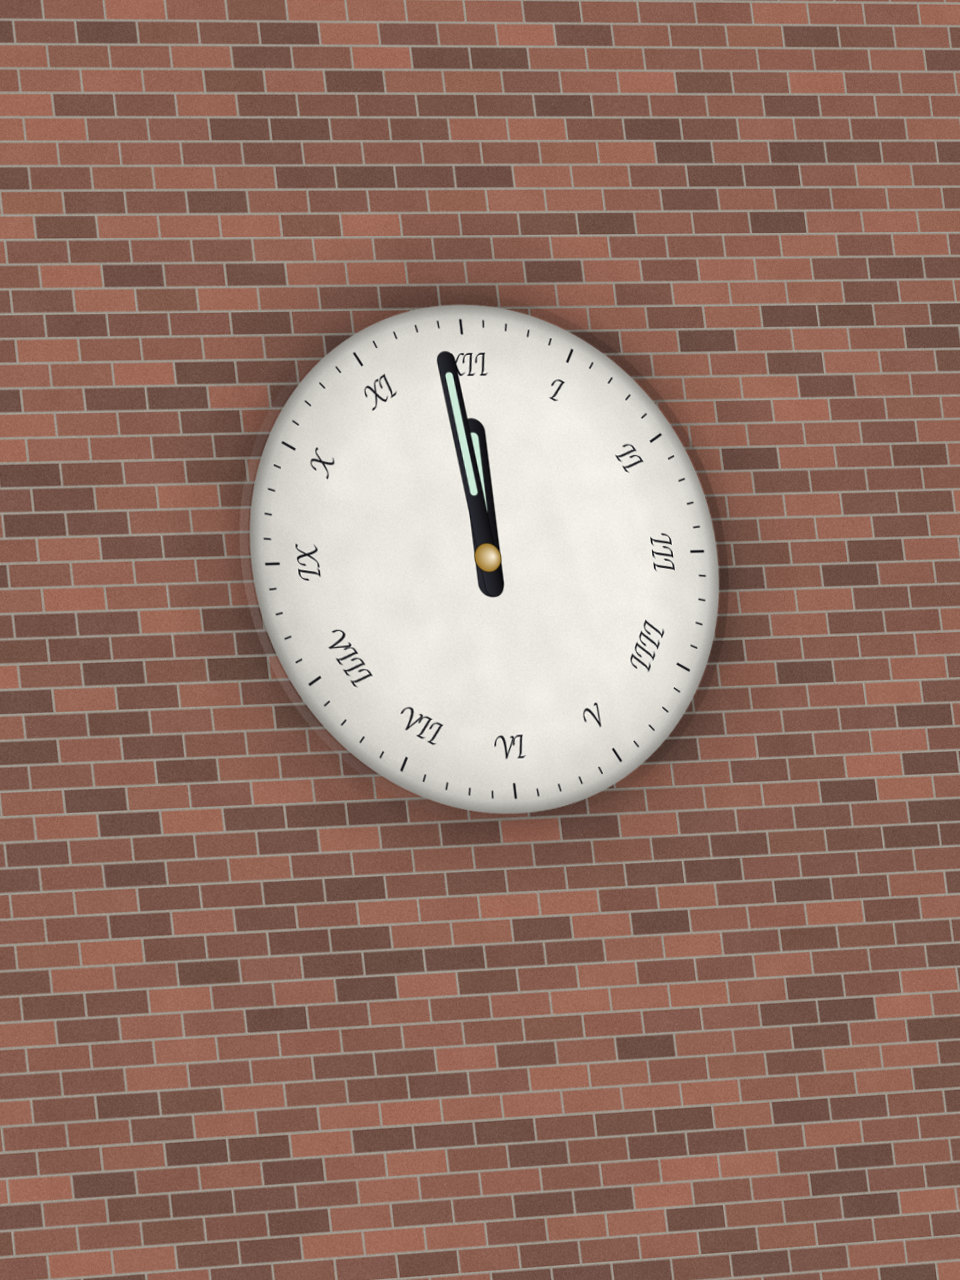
11:59
